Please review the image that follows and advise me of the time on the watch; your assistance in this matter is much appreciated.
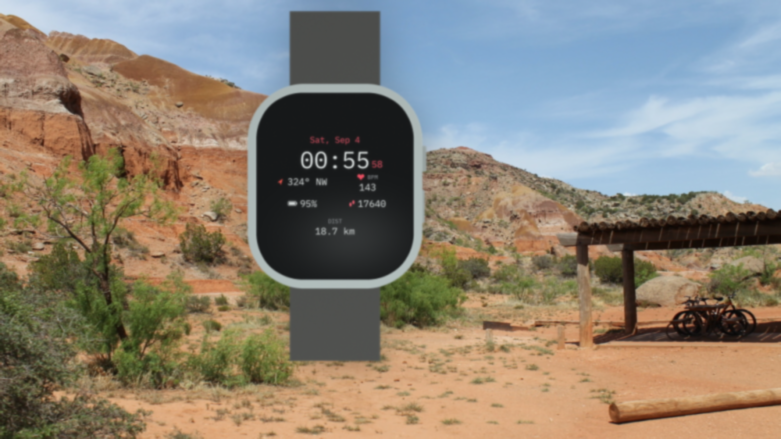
0:55
